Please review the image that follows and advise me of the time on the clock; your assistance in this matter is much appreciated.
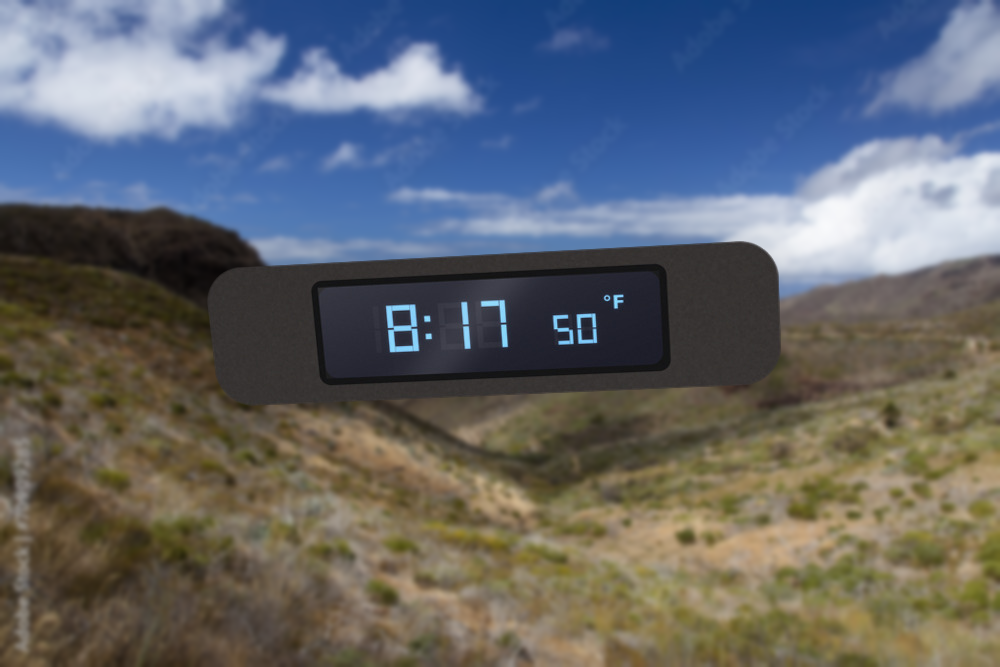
8:17
